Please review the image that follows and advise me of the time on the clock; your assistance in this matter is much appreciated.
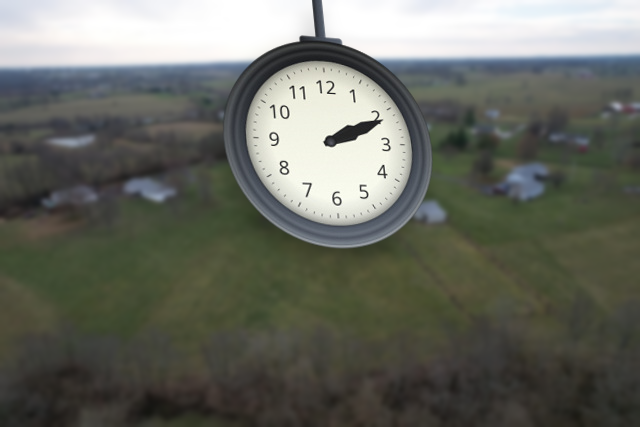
2:11
